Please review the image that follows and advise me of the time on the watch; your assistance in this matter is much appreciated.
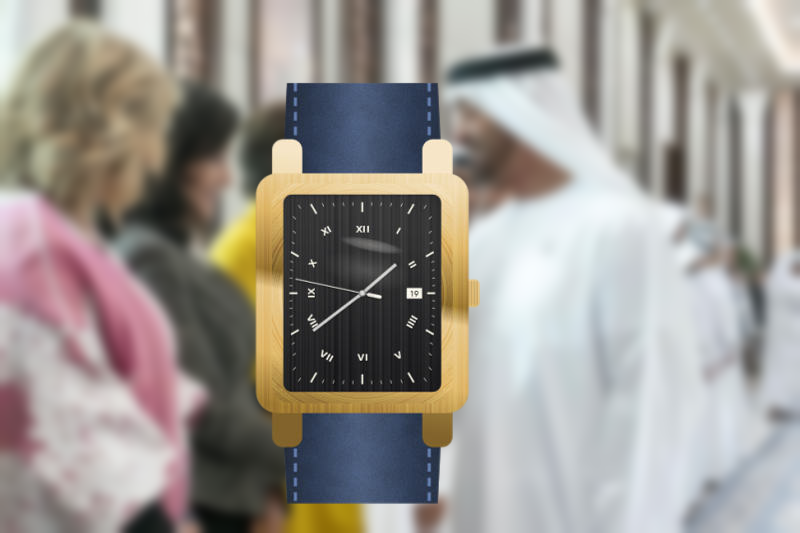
1:38:47
